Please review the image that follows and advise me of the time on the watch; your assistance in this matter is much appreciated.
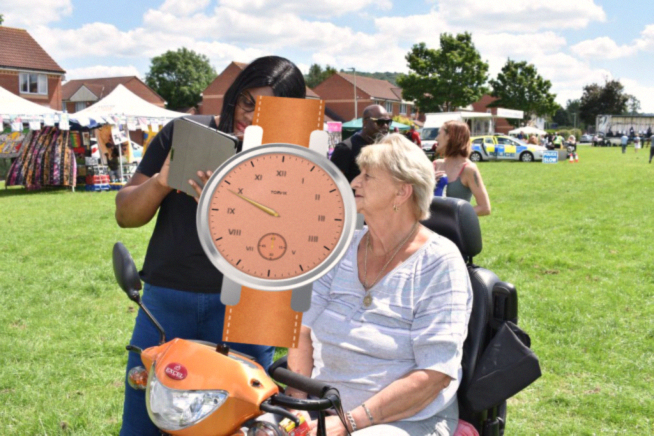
9:49
